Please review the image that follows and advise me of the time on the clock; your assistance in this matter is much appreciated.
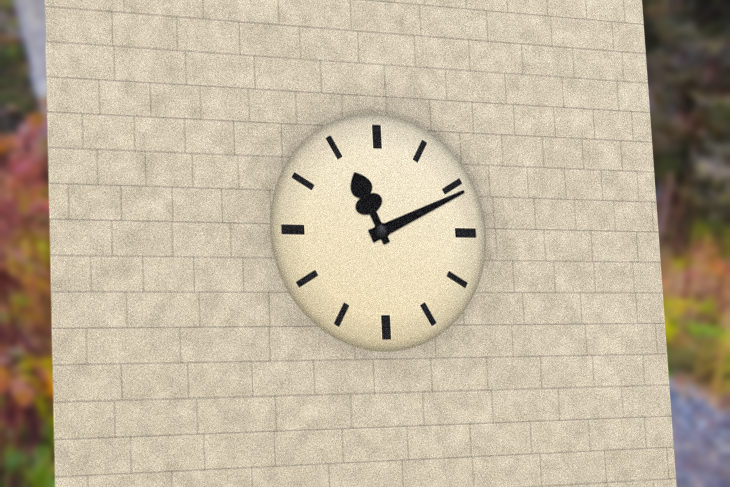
11:11
